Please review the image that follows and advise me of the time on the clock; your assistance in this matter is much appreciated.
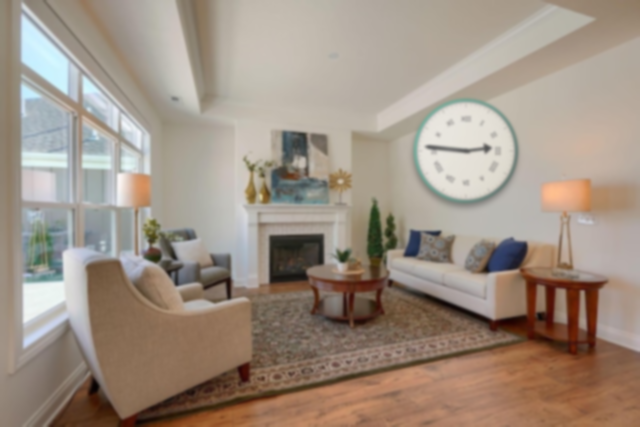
2:46
